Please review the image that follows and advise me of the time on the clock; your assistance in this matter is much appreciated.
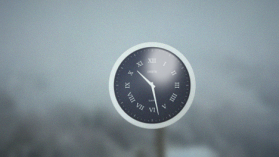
10:28
